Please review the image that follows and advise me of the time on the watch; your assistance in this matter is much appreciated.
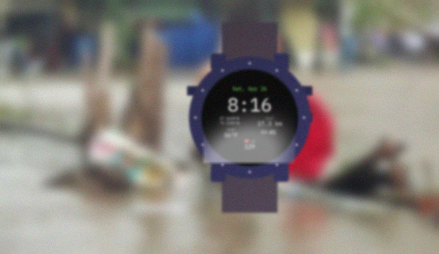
8:16
